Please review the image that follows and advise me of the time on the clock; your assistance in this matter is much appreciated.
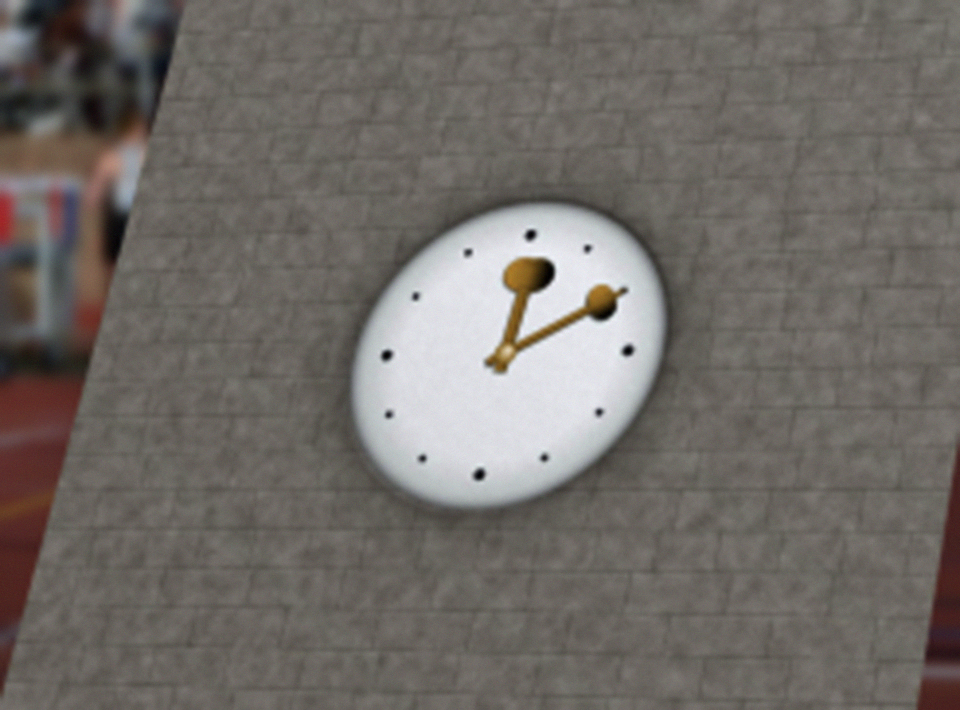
12:10
